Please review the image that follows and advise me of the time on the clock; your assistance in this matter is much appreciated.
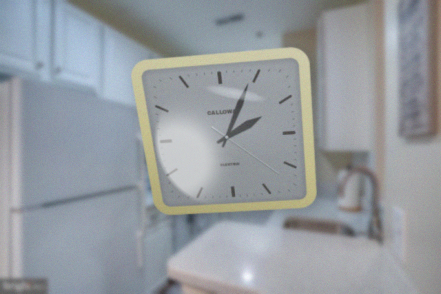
2:04:22
